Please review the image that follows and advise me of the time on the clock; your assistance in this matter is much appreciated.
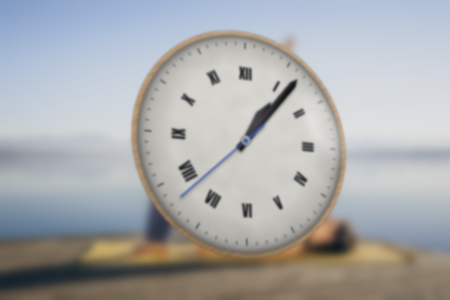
1:06:38
